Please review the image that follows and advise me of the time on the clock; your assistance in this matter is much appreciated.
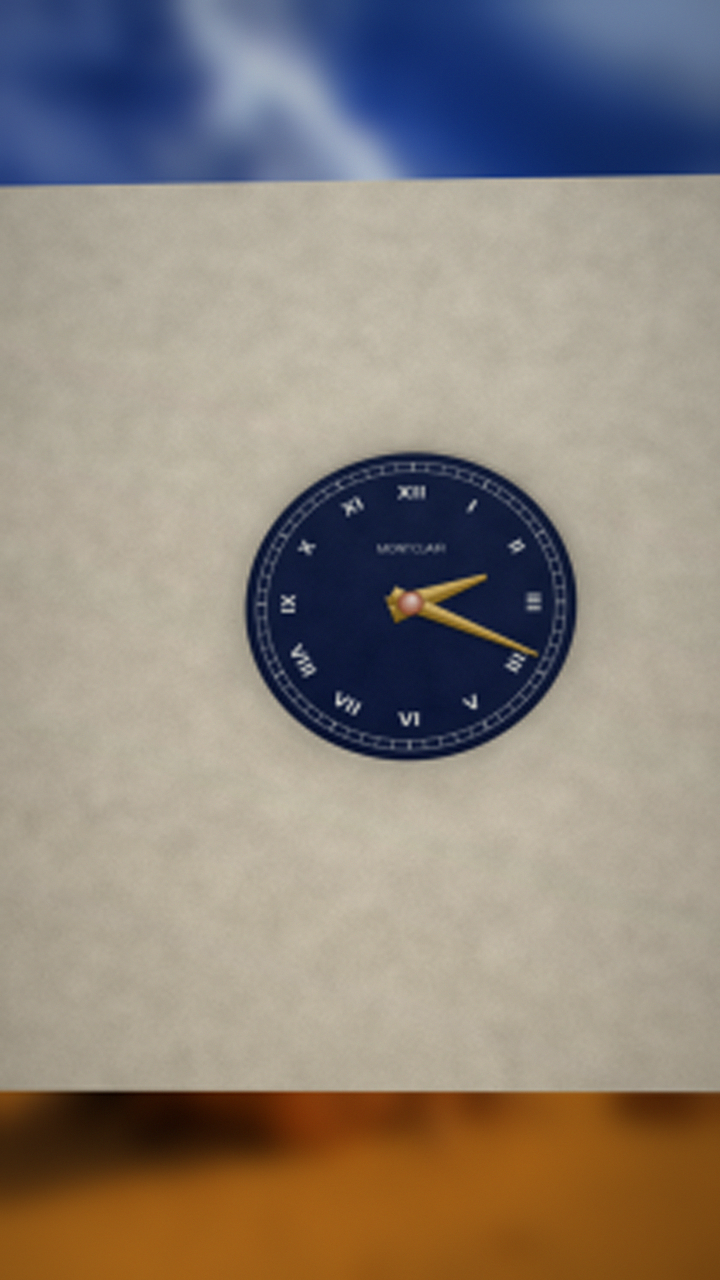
2:19
